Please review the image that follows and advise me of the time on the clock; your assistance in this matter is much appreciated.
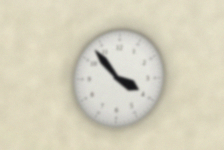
3:53
